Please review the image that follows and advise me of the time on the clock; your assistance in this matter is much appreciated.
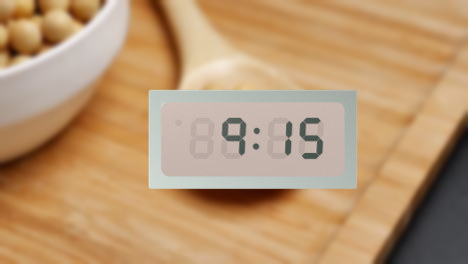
9:15
